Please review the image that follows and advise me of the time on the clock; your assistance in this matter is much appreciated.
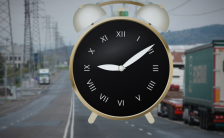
9:09
